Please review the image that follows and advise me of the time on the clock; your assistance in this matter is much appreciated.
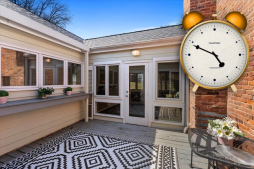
4:49
